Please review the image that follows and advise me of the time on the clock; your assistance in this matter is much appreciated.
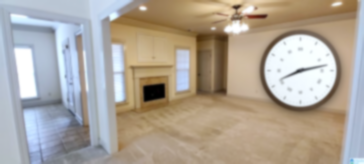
8:13
